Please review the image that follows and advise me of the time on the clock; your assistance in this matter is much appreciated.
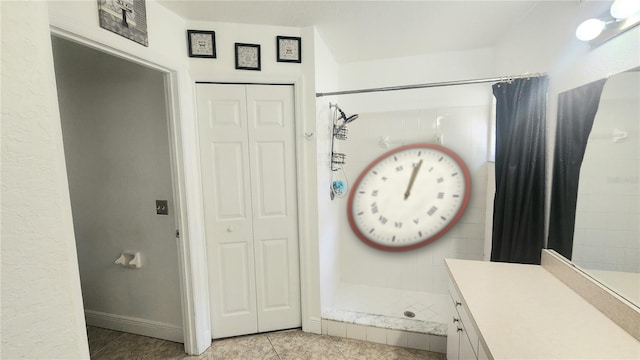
12:01
